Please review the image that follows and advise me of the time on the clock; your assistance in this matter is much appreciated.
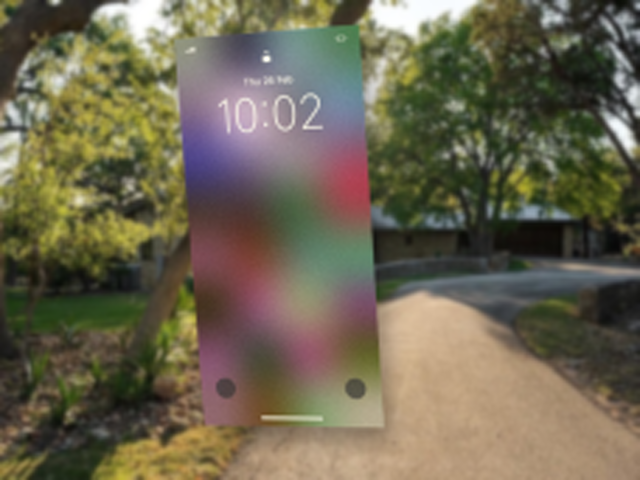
10:02
